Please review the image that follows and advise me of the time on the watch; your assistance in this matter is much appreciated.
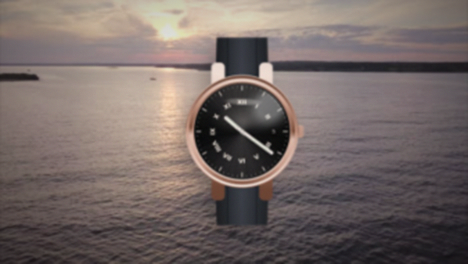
10:21
